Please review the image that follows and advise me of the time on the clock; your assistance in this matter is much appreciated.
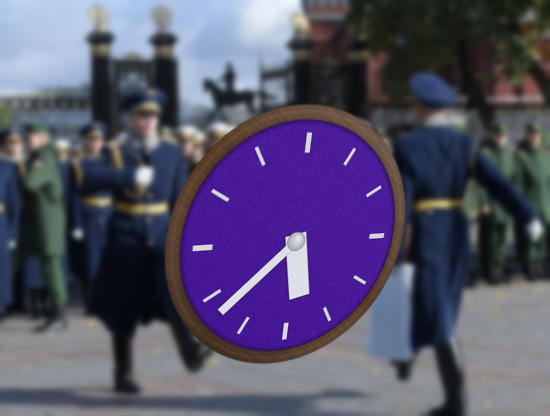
5:38
